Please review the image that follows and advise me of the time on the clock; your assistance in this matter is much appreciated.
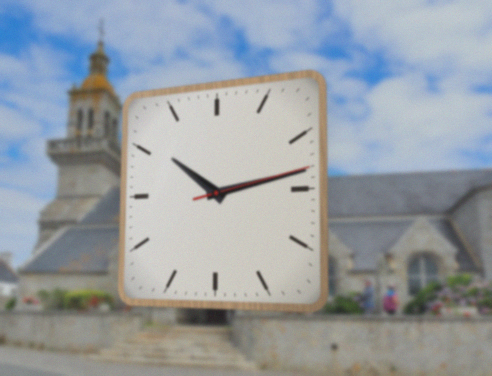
10:13:13
